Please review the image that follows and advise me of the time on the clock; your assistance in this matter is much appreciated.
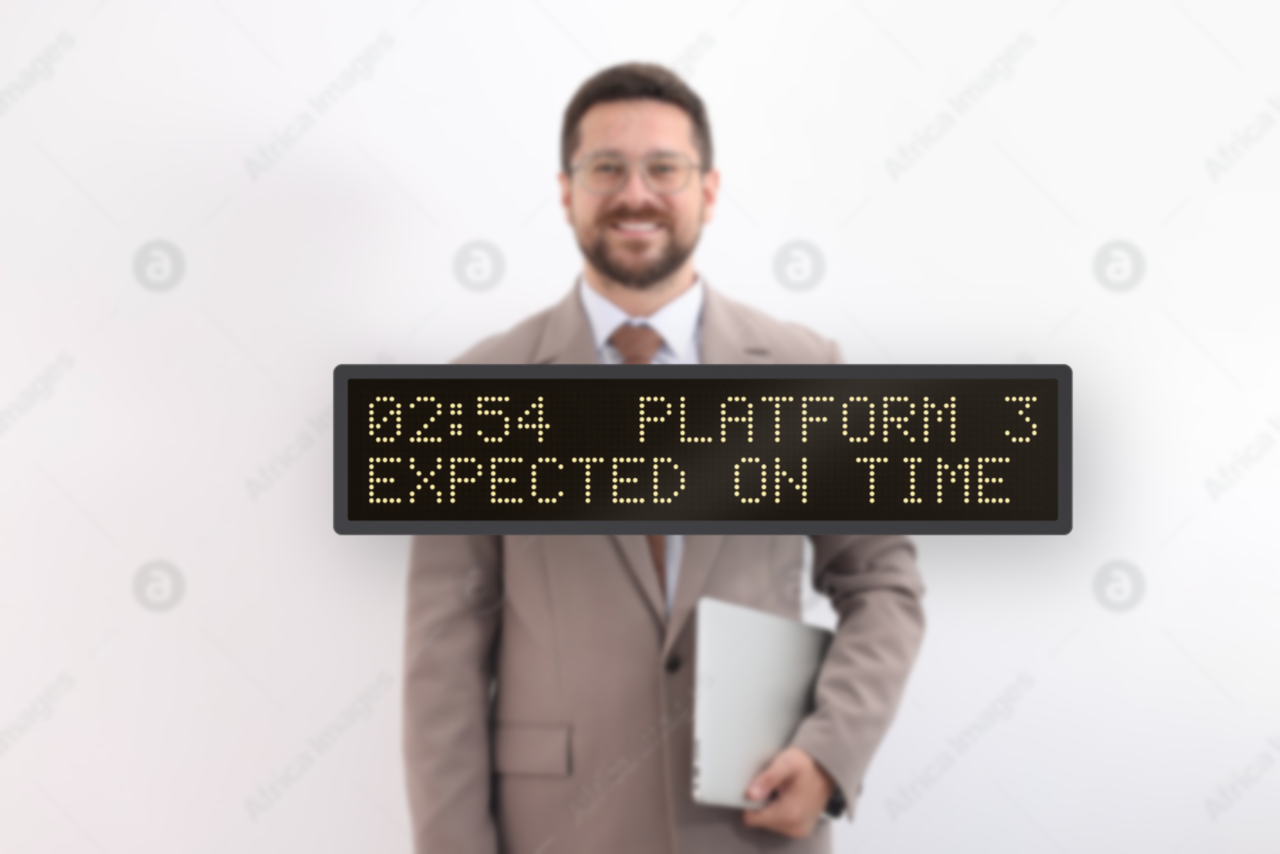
2:54
